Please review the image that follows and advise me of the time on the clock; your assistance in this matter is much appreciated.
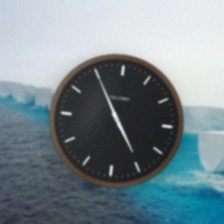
4:55
